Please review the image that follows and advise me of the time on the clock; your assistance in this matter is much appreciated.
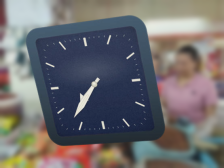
7:37
